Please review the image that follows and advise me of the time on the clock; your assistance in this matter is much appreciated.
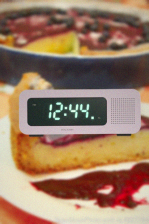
12:44
